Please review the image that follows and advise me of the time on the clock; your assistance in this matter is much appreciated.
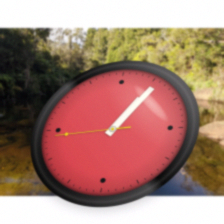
1:05:44
